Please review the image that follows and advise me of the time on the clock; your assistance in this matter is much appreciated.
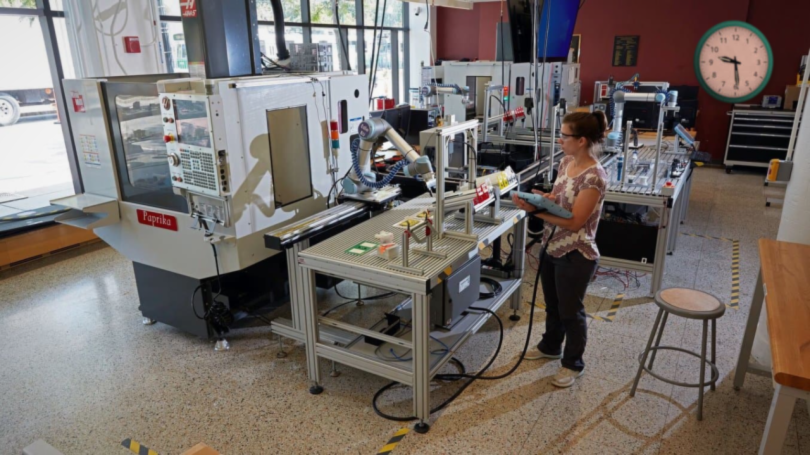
9:29
